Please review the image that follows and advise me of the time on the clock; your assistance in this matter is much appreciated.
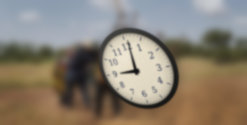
9:01
